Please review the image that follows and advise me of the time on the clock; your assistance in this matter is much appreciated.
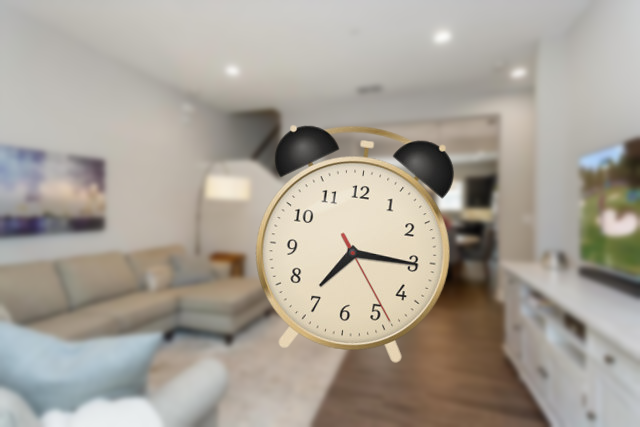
7:15:24
